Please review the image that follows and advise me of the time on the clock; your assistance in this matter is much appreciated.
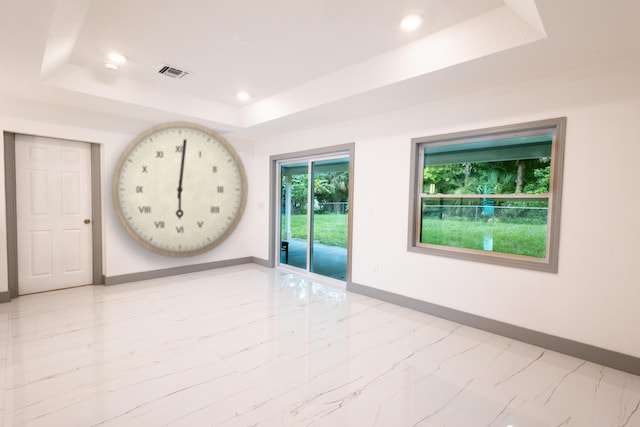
6:01
